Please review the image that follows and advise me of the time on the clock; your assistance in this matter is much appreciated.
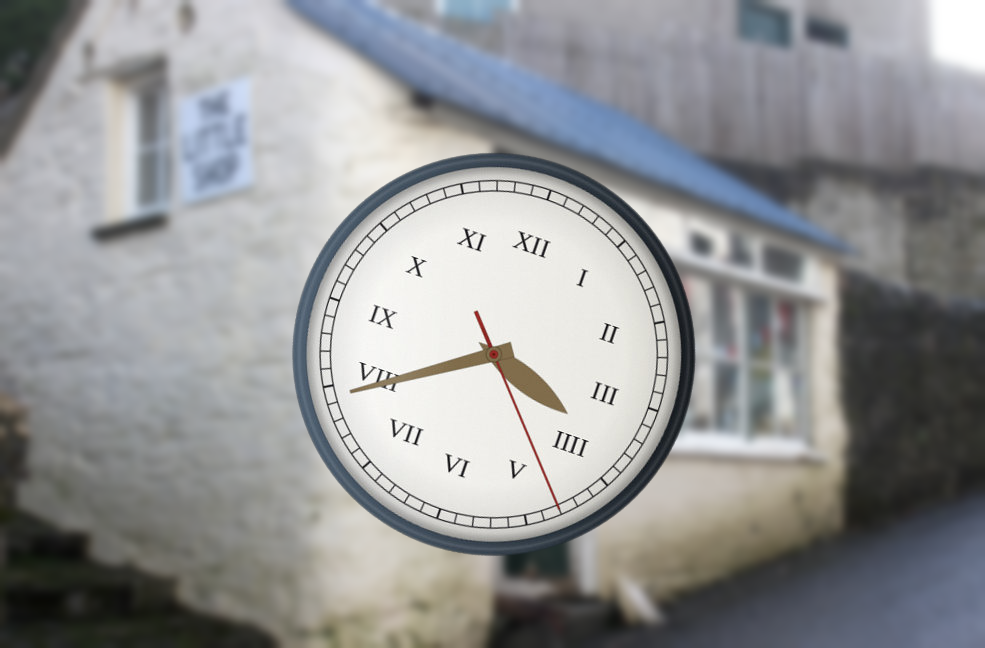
3:39:23
